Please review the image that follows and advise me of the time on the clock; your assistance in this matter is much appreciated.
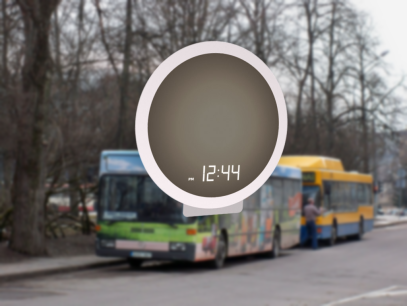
12:44
